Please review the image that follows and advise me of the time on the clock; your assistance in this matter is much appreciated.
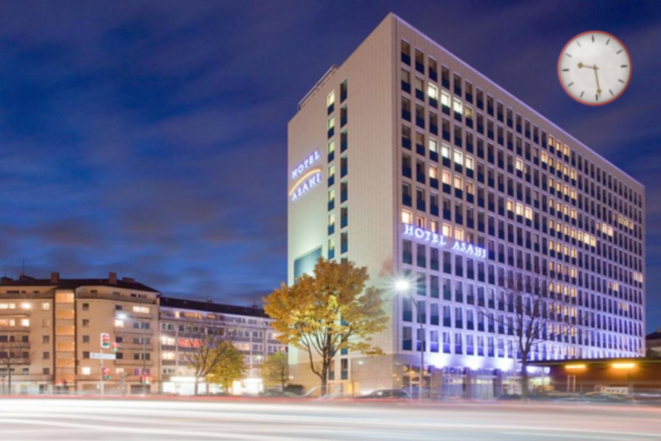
9:29
